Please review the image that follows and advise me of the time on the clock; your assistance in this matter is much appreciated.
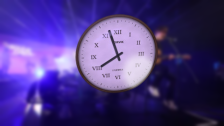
7:57
